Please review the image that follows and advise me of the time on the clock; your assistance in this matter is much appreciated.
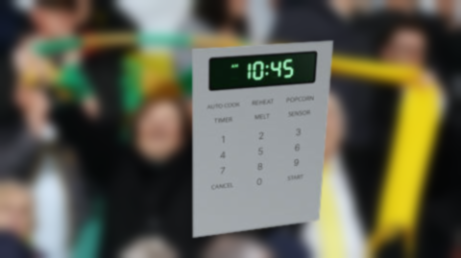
10:45
